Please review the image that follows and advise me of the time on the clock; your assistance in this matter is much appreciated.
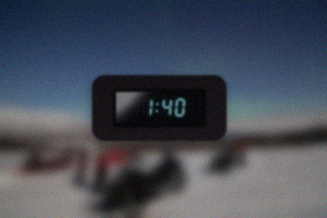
1:40
